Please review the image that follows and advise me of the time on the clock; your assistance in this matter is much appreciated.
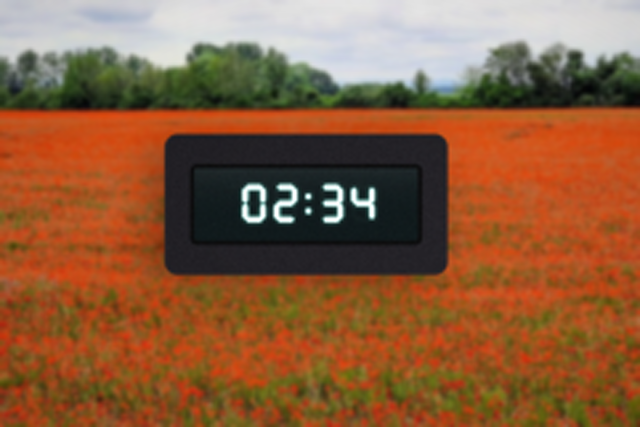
2:34
